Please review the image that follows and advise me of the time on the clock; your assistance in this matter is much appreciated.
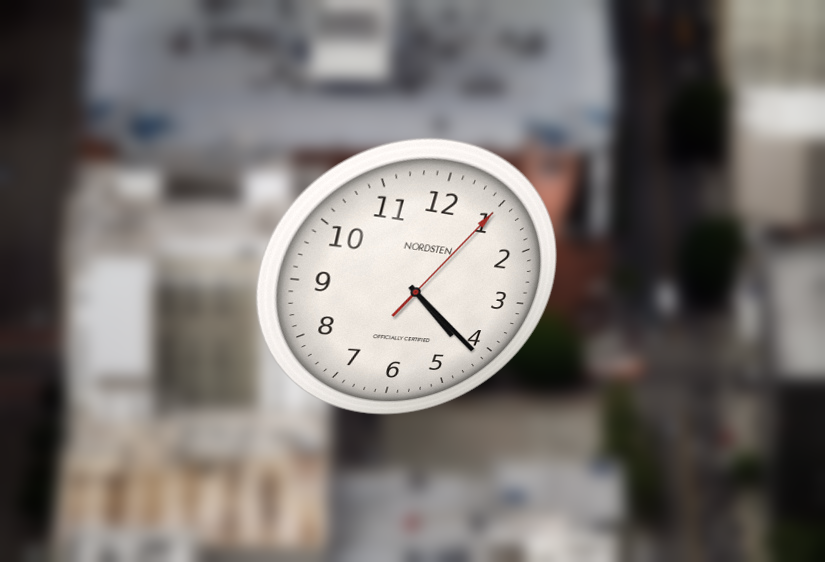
4:21:05
